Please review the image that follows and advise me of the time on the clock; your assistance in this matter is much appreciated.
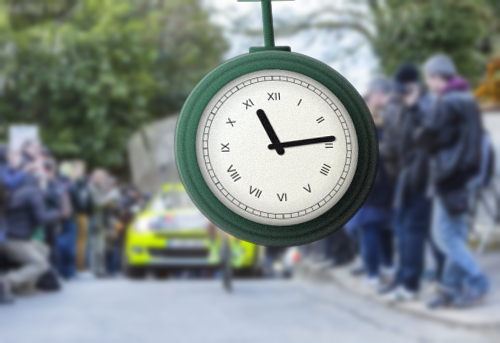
11:14
